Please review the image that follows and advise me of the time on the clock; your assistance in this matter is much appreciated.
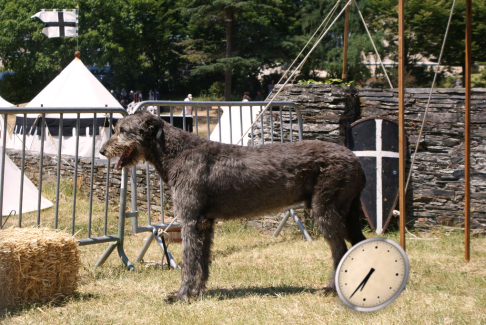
6:35
